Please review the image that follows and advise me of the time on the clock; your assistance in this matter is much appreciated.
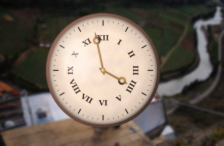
3:58
